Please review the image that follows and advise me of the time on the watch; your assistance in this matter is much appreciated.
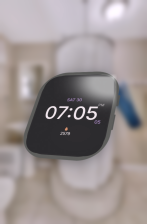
7:05
